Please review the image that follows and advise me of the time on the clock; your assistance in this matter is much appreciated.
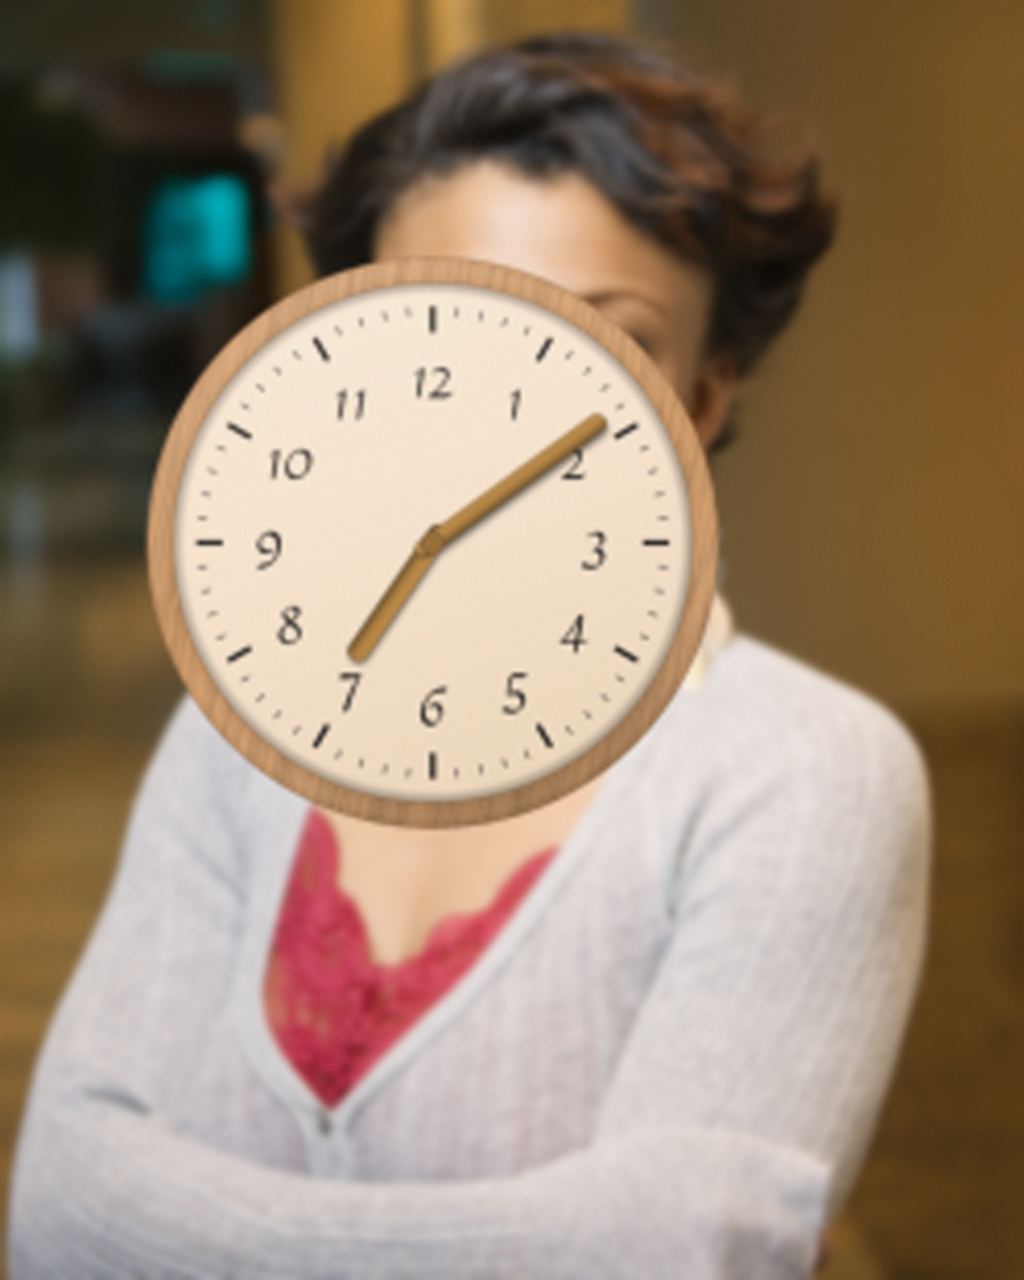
7:09
